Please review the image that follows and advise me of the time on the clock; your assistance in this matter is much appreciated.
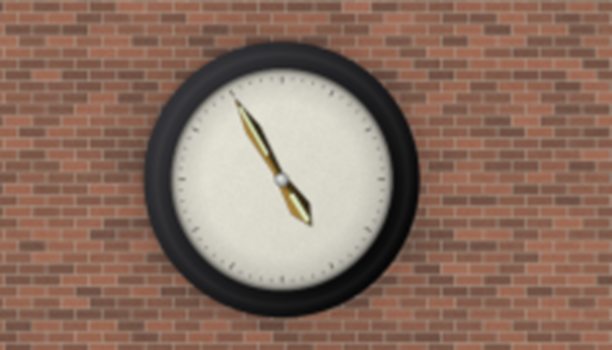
4:55
